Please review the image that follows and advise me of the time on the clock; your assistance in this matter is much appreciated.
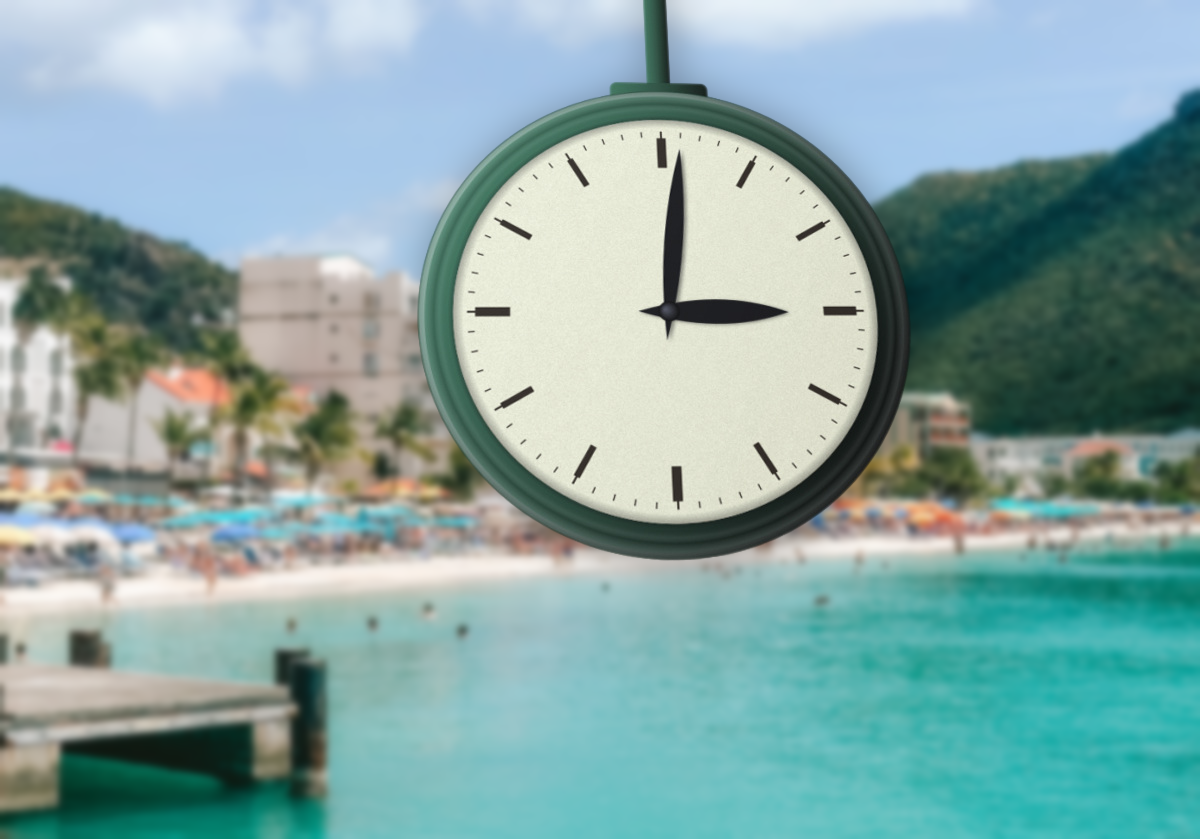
3:01
